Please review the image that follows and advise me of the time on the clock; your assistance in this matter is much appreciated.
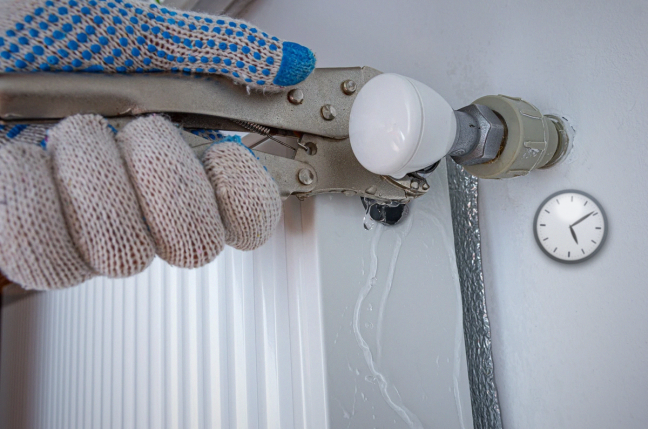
5:09
